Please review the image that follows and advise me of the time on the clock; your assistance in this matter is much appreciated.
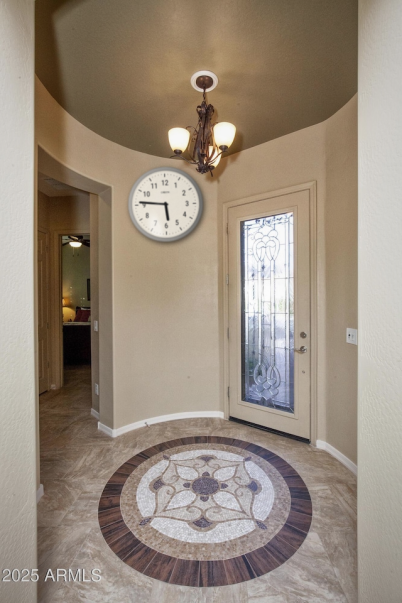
5:46
